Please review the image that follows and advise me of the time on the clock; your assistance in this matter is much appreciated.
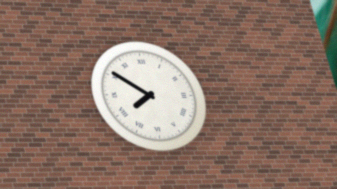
7:51
